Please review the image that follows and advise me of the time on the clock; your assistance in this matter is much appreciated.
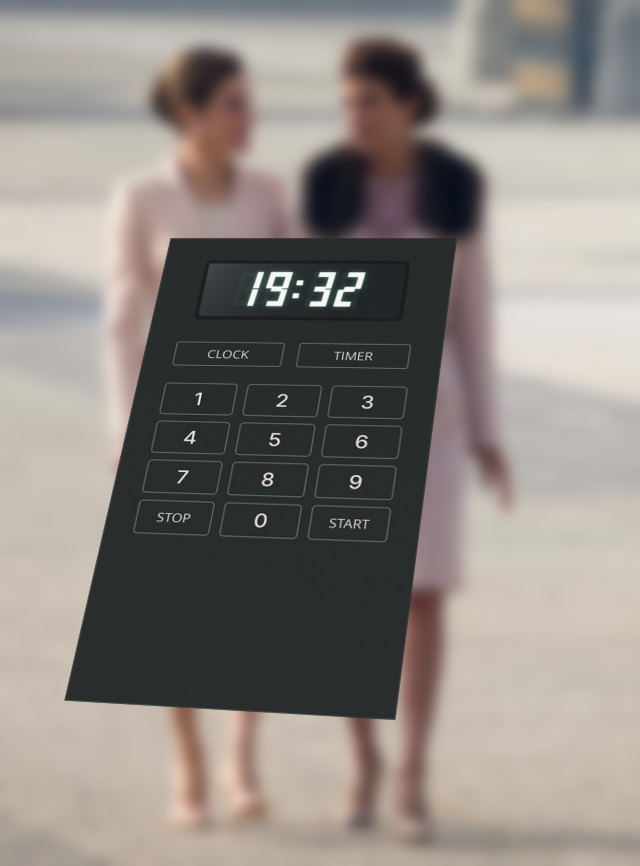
19:32
